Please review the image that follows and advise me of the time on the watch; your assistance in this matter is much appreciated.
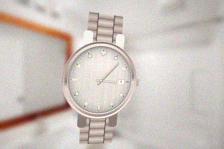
3:07
